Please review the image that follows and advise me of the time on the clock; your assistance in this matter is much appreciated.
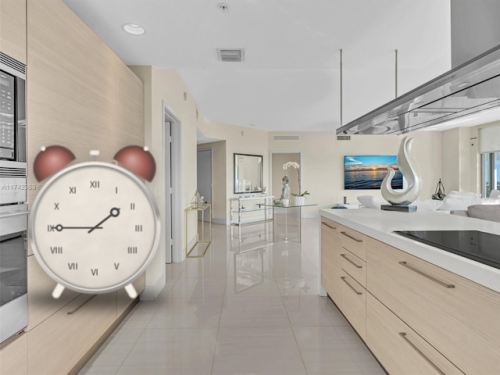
1:45
